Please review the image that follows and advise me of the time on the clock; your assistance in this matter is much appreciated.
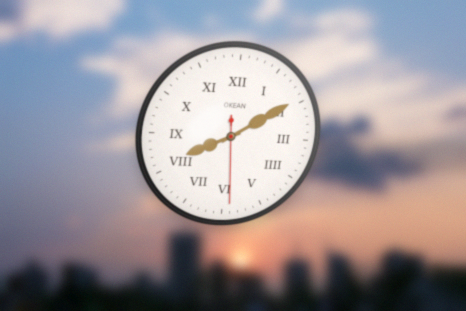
8:09:29
